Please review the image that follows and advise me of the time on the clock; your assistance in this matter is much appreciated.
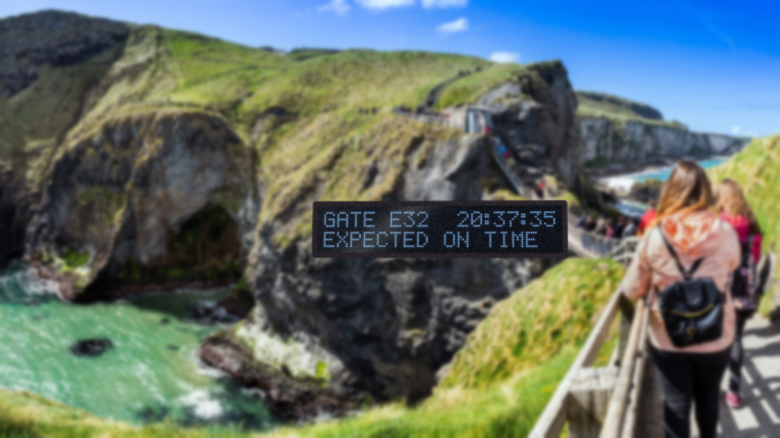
20:37:35
